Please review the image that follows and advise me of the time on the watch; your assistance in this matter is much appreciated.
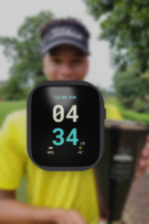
4:34
